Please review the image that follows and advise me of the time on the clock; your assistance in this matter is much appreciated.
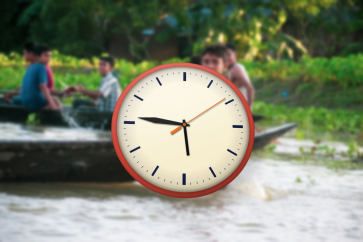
5:46:09
